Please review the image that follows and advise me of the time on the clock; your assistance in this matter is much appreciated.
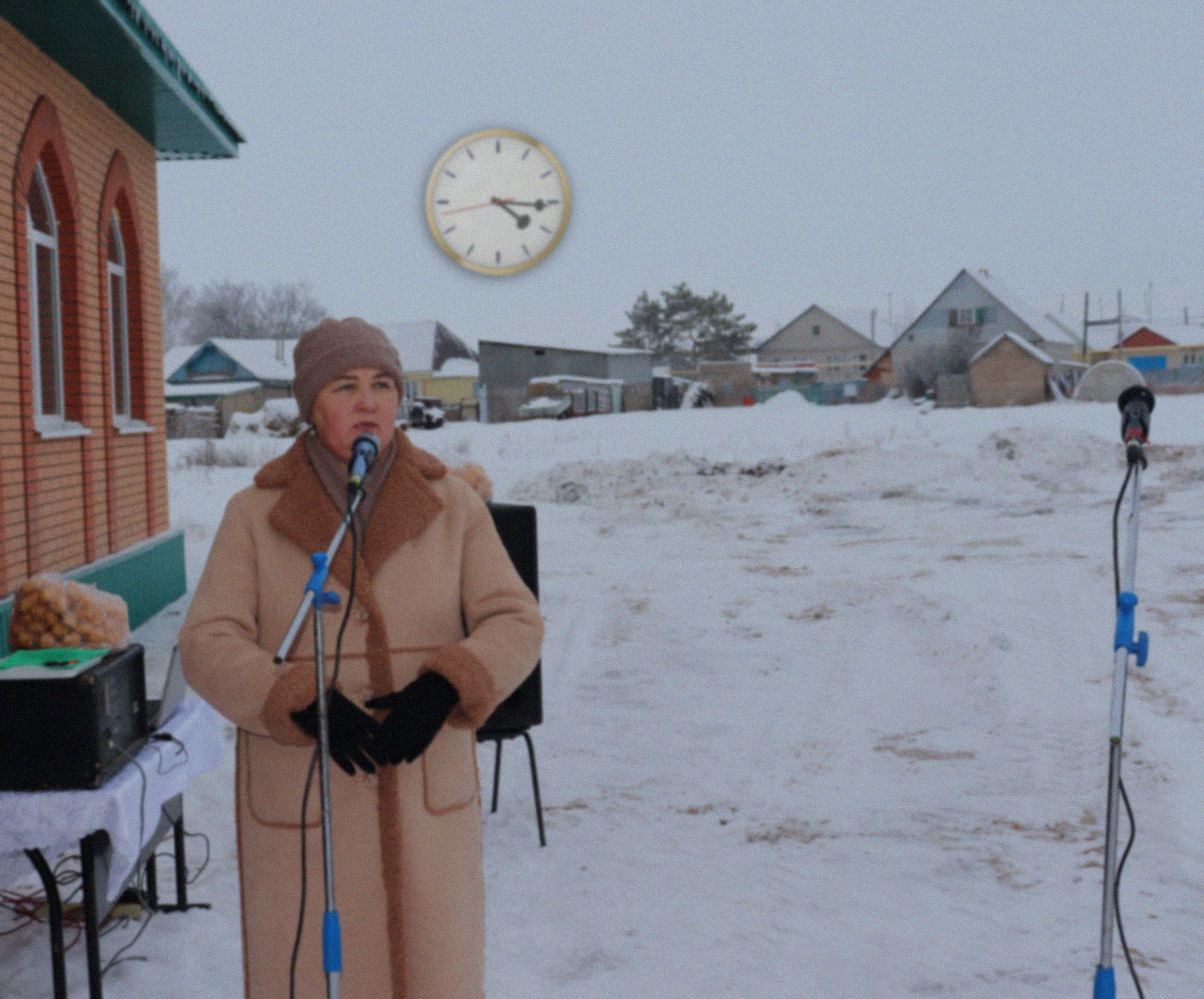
4:15:43
